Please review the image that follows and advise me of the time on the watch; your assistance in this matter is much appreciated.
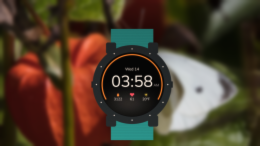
3:58
